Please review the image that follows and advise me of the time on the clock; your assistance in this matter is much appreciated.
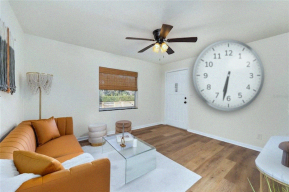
6:32
